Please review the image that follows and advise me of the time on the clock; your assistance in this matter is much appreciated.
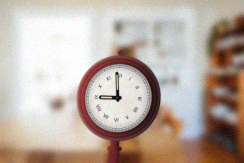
8:59
